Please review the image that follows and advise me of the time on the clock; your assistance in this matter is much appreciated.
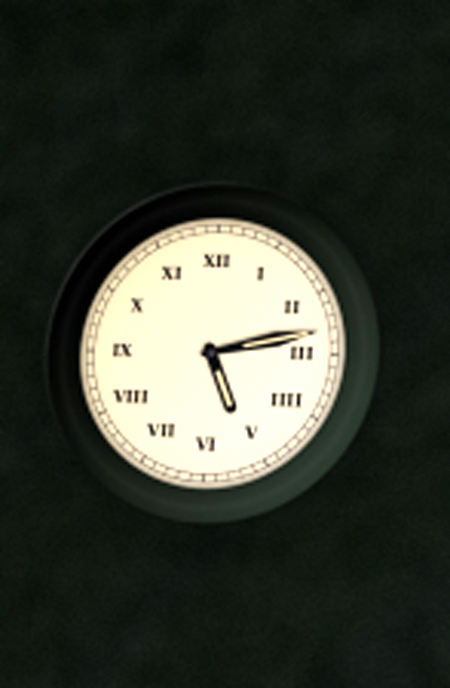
5:13
